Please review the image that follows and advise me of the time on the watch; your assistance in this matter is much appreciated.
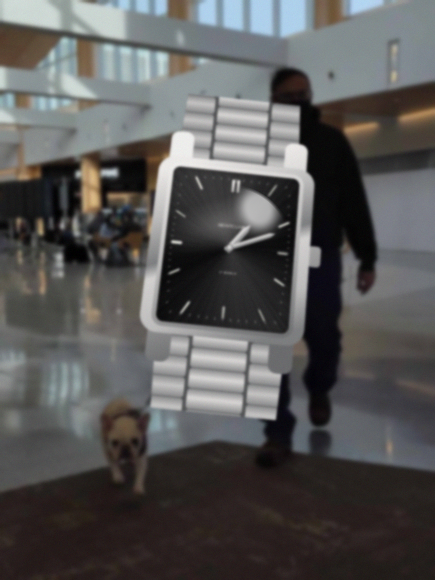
1:11
